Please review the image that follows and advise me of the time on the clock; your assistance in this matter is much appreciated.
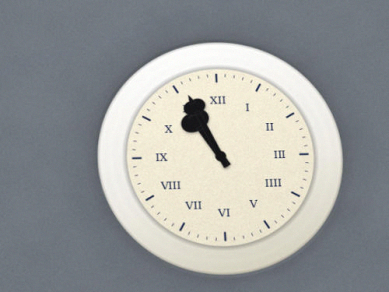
10:56
